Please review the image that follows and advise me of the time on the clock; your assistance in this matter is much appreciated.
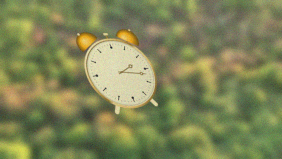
2:17
